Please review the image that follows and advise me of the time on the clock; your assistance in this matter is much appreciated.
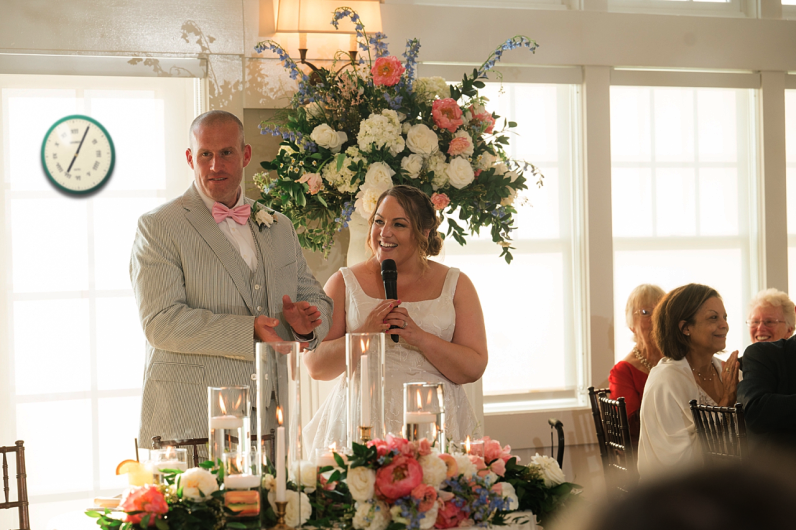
7:05
